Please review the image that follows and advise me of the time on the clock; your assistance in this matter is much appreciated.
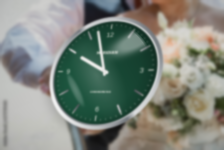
9:57
